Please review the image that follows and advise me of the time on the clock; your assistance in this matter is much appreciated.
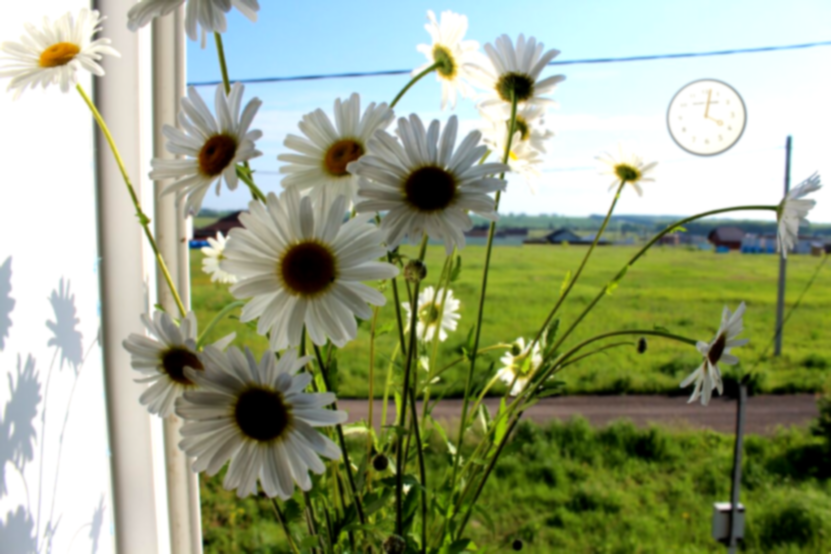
4:02
